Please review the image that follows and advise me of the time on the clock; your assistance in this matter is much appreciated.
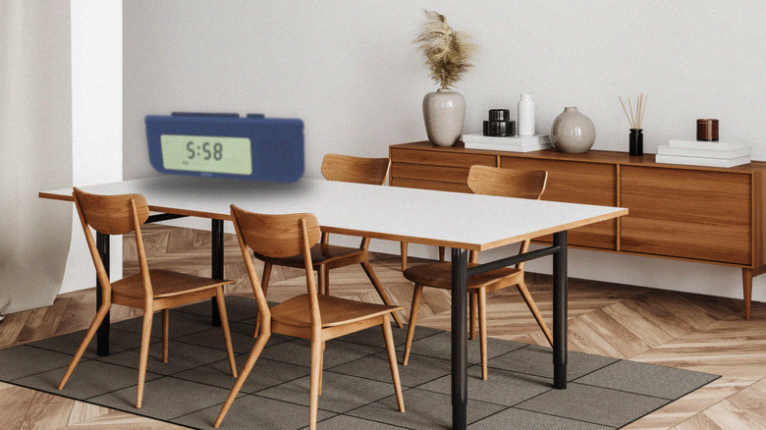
5:58
